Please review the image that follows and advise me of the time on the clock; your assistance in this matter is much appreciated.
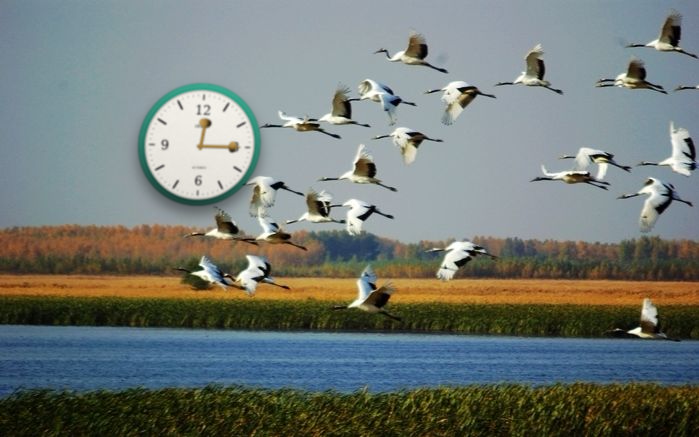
12:15
